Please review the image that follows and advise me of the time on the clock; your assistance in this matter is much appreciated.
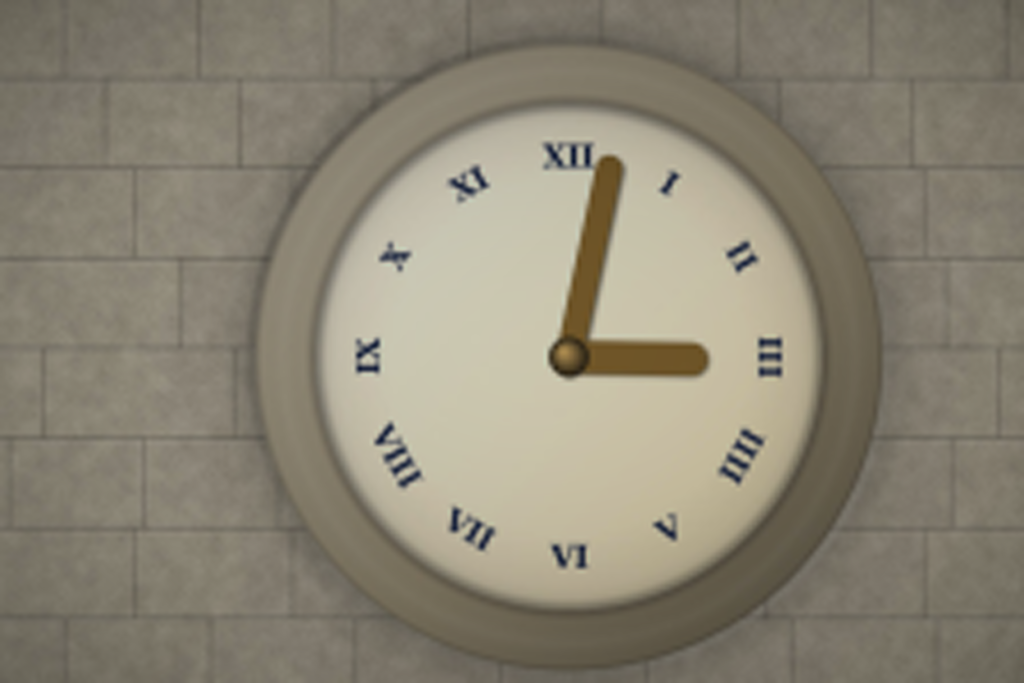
3:02
